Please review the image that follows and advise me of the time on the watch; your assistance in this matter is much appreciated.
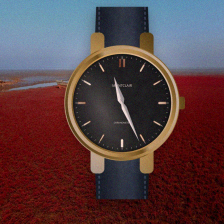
11:26
